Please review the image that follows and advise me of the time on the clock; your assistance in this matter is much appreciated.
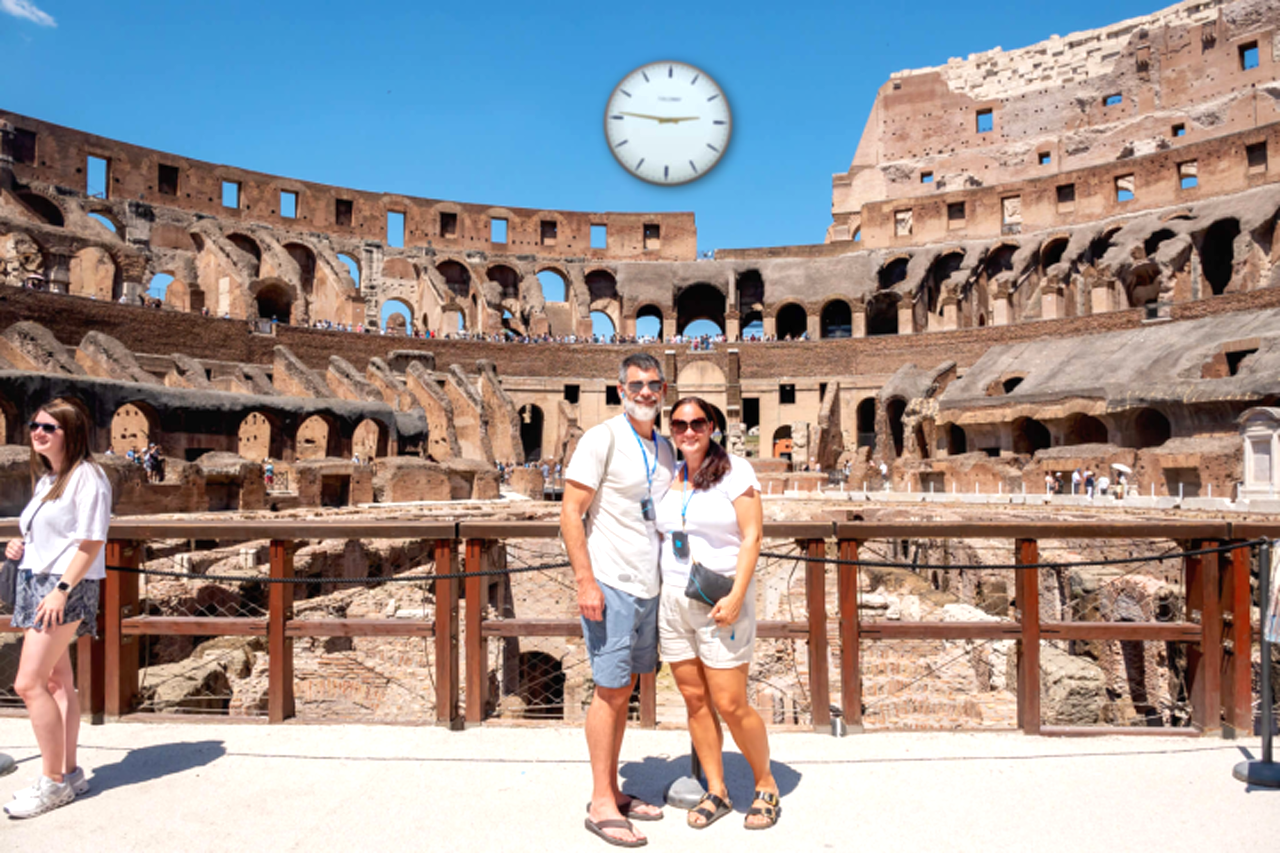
2:46
